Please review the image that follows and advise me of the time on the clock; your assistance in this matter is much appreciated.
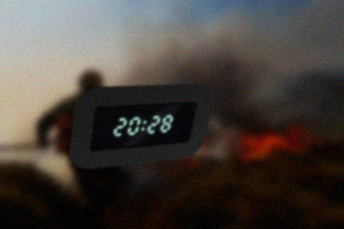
20:28
